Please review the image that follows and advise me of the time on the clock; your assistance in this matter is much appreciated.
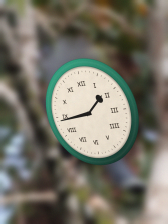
1:44
